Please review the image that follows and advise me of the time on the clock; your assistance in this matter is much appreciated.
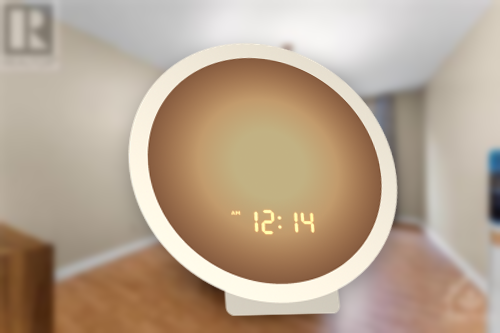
12:14
